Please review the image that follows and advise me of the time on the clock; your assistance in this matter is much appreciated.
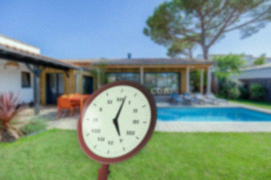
5:02
